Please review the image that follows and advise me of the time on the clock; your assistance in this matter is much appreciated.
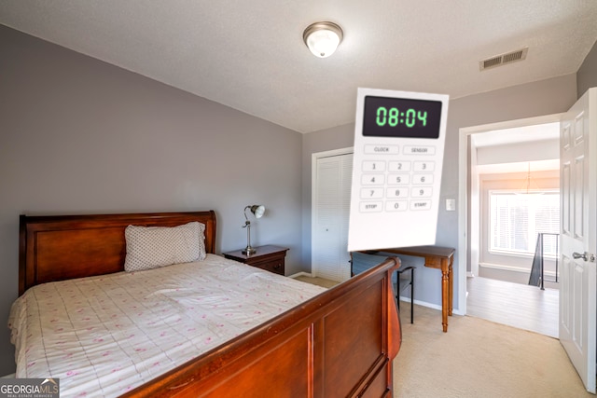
8:04
